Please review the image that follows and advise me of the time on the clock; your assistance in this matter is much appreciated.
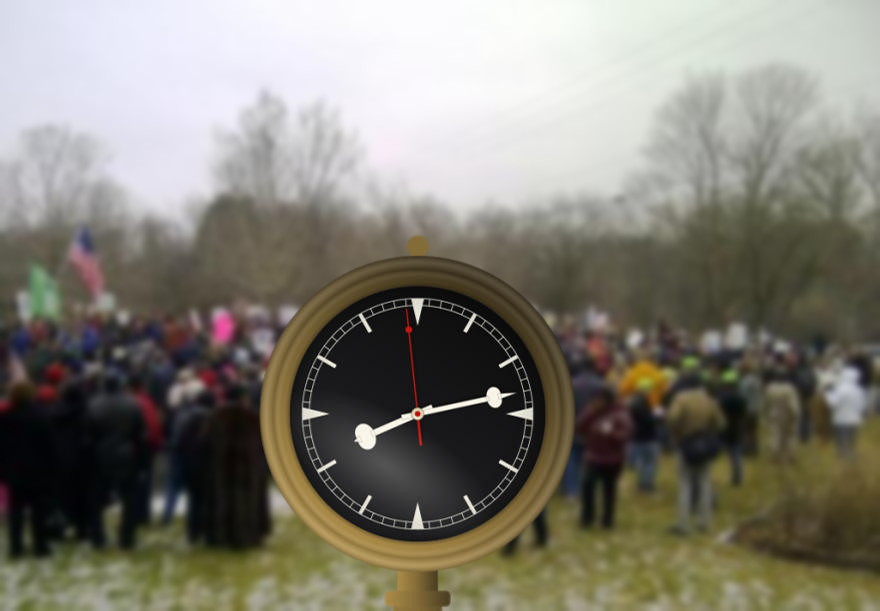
8:12:59
